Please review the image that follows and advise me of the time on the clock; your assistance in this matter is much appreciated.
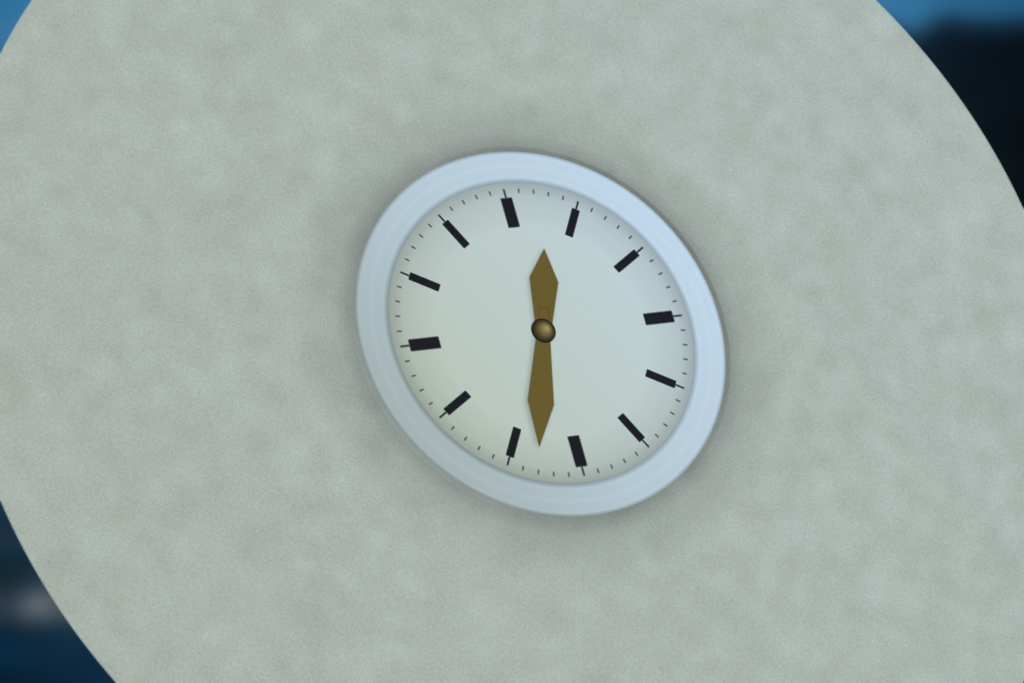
12:33
